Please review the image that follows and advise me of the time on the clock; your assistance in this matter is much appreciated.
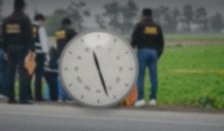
11:27
